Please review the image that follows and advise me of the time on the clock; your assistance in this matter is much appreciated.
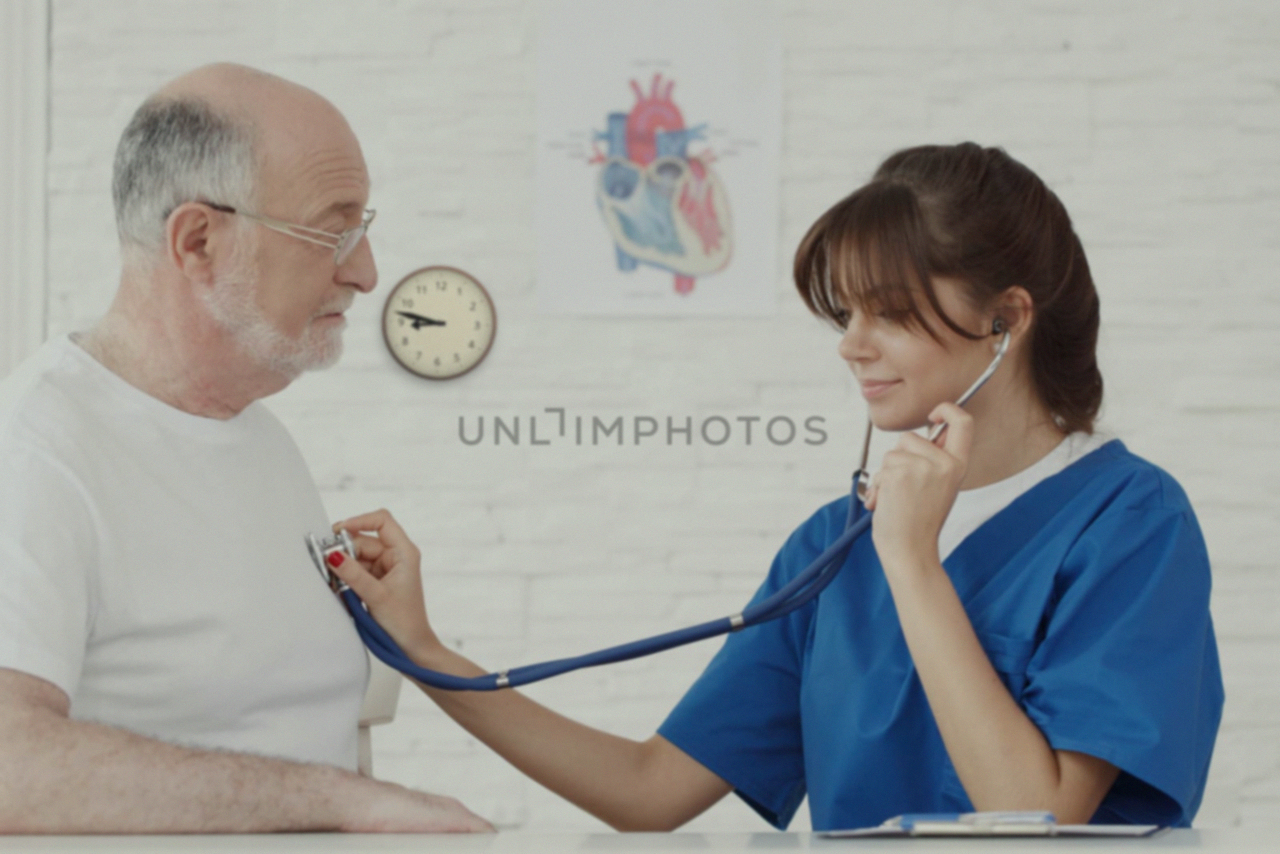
8:47
